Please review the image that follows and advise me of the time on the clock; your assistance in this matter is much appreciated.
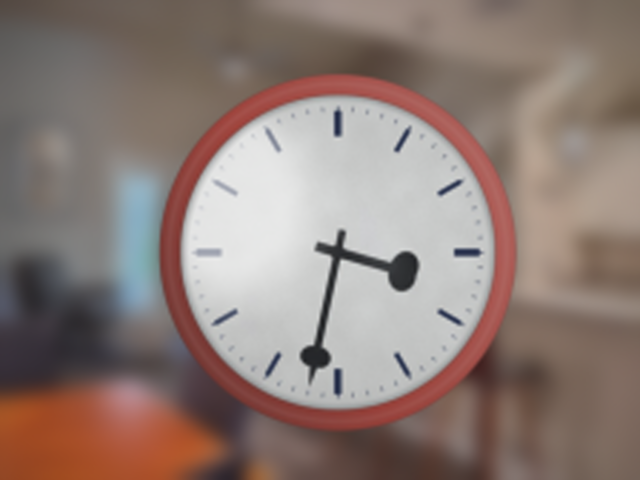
3:32
